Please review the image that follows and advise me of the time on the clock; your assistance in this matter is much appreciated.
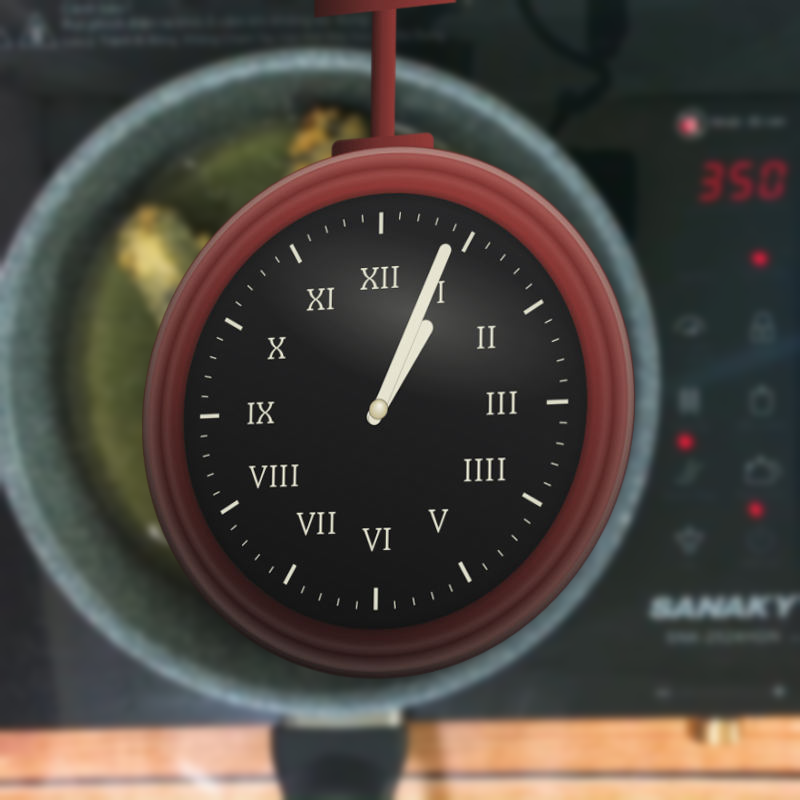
1:04
